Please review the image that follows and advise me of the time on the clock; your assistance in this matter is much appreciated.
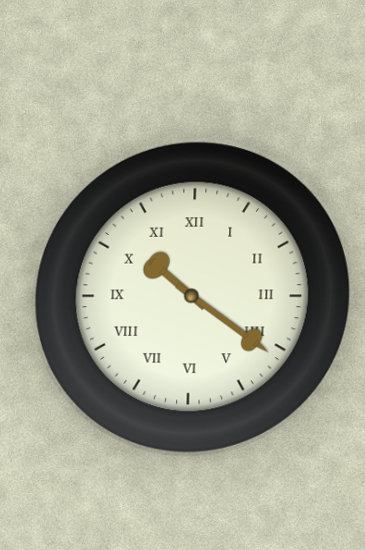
10:21
